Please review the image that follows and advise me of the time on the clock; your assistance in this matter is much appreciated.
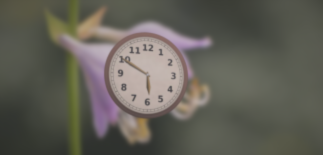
5:50
